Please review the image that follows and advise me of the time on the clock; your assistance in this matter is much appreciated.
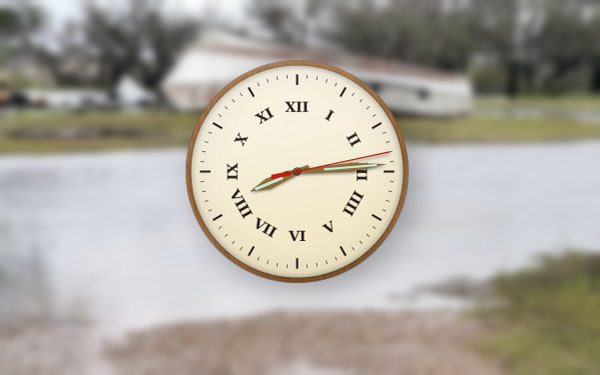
8:14:13
